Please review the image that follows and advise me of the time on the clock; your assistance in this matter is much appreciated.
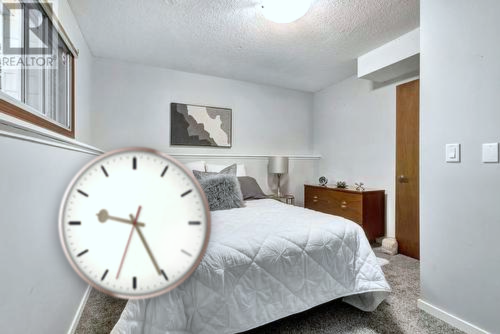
9:25:33
